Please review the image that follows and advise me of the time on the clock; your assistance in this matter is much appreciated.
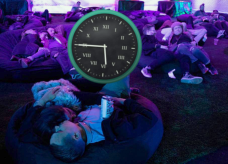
5:45
